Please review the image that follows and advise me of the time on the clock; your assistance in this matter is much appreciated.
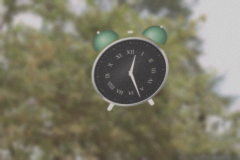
12:27
